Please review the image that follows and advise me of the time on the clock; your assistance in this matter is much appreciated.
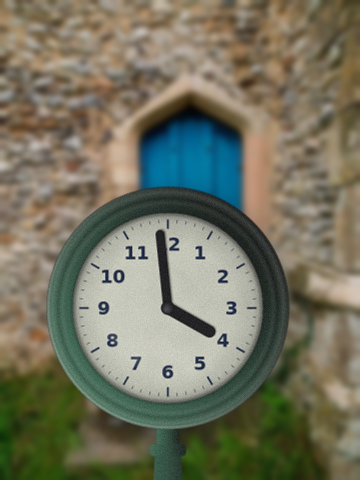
3:59
